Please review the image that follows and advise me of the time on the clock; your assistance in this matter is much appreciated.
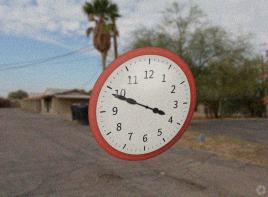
3:49
